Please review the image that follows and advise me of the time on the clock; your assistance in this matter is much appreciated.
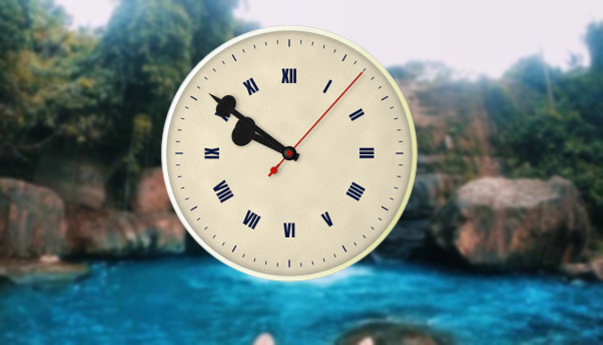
9:51:07
